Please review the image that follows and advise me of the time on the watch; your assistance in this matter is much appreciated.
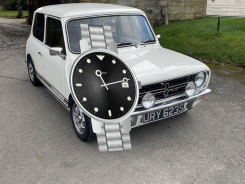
11:13
